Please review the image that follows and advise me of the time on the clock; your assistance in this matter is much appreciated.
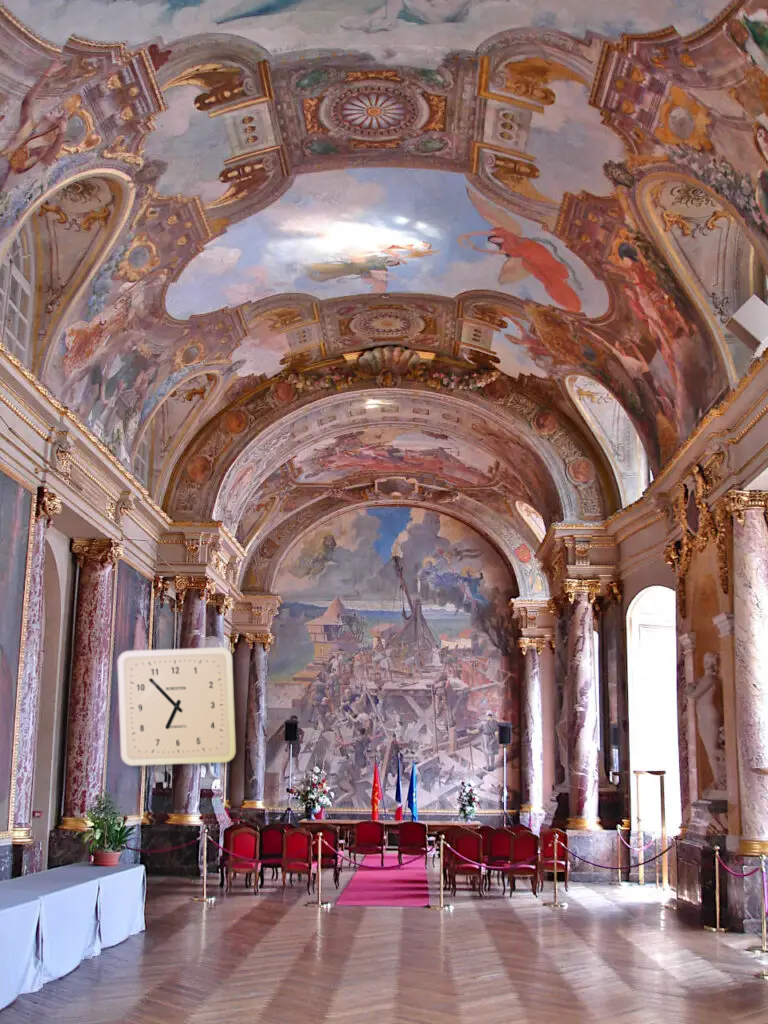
6:53
